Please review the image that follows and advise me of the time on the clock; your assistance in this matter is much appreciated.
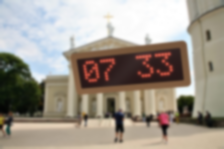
7:33
